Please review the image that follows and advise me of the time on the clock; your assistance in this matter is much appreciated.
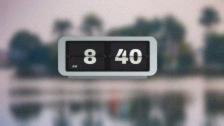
8:40
